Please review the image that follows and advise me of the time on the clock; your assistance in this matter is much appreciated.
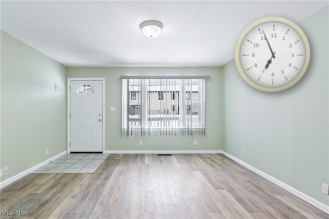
6:56
